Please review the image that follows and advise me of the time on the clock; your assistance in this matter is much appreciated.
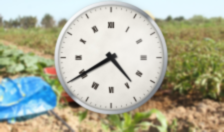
4:40
